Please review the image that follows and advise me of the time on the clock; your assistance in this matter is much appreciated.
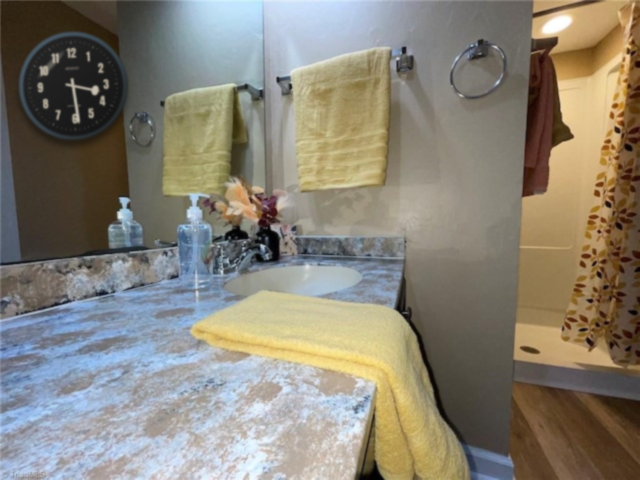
3:29
